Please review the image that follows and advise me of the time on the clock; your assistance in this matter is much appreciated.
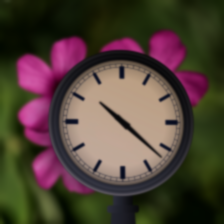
10:22
